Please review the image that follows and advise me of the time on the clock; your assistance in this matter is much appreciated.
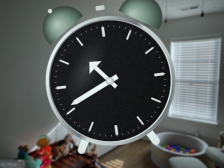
10:41
